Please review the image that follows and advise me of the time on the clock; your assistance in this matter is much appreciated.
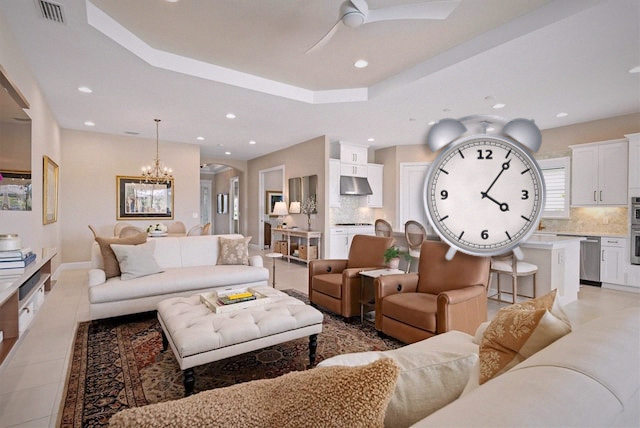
4:06
